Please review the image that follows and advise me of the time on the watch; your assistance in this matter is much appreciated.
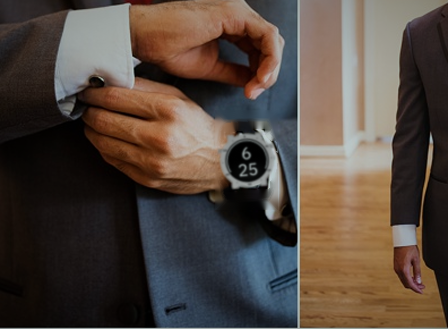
6:25
